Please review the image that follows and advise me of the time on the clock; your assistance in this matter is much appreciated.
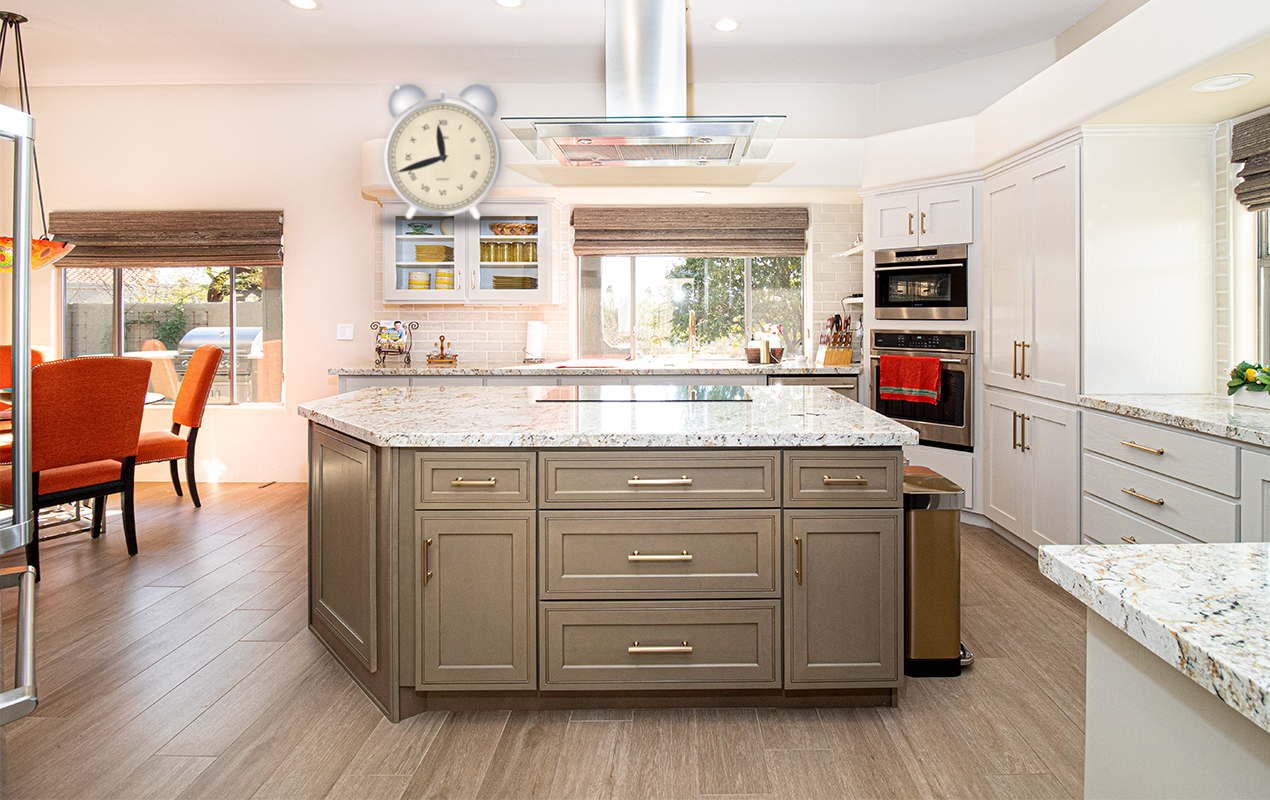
11:42
